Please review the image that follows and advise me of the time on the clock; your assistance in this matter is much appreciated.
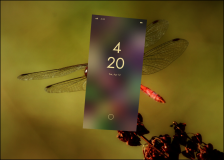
4:20
